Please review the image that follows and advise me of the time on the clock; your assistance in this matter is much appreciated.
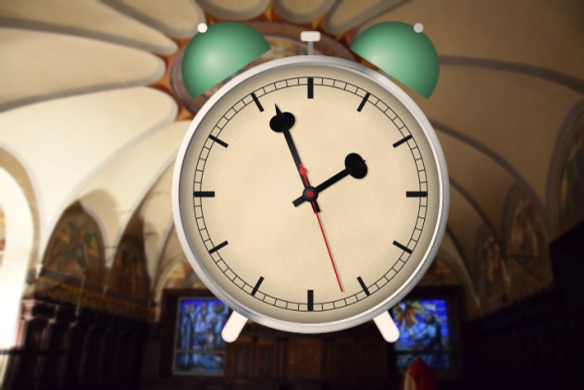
1:56:27
